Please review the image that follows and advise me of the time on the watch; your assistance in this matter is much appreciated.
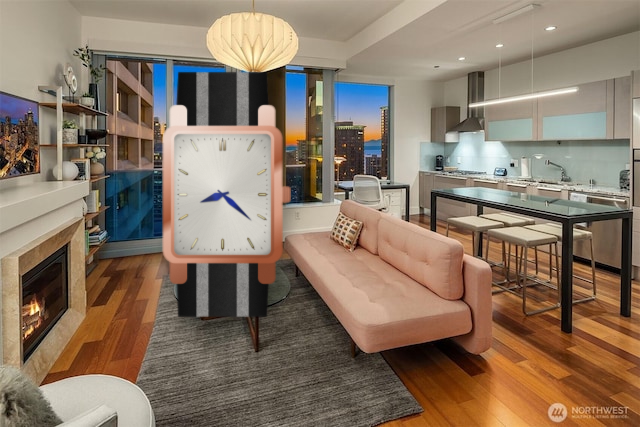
8:22
